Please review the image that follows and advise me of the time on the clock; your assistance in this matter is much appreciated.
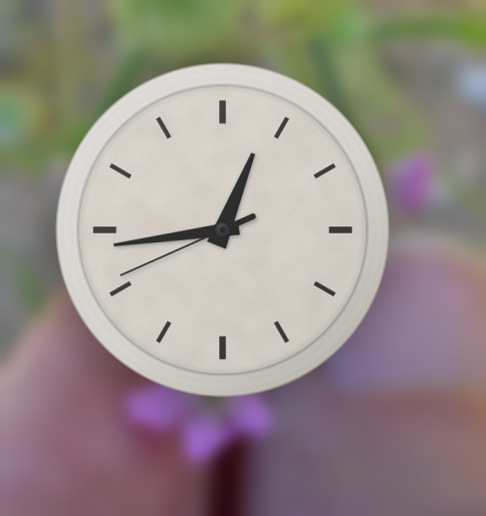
12:43:41
